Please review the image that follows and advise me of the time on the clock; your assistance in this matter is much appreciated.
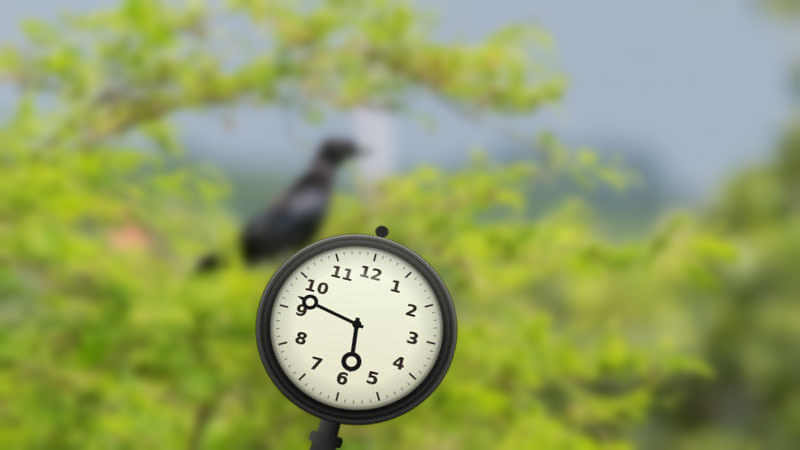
5:47
